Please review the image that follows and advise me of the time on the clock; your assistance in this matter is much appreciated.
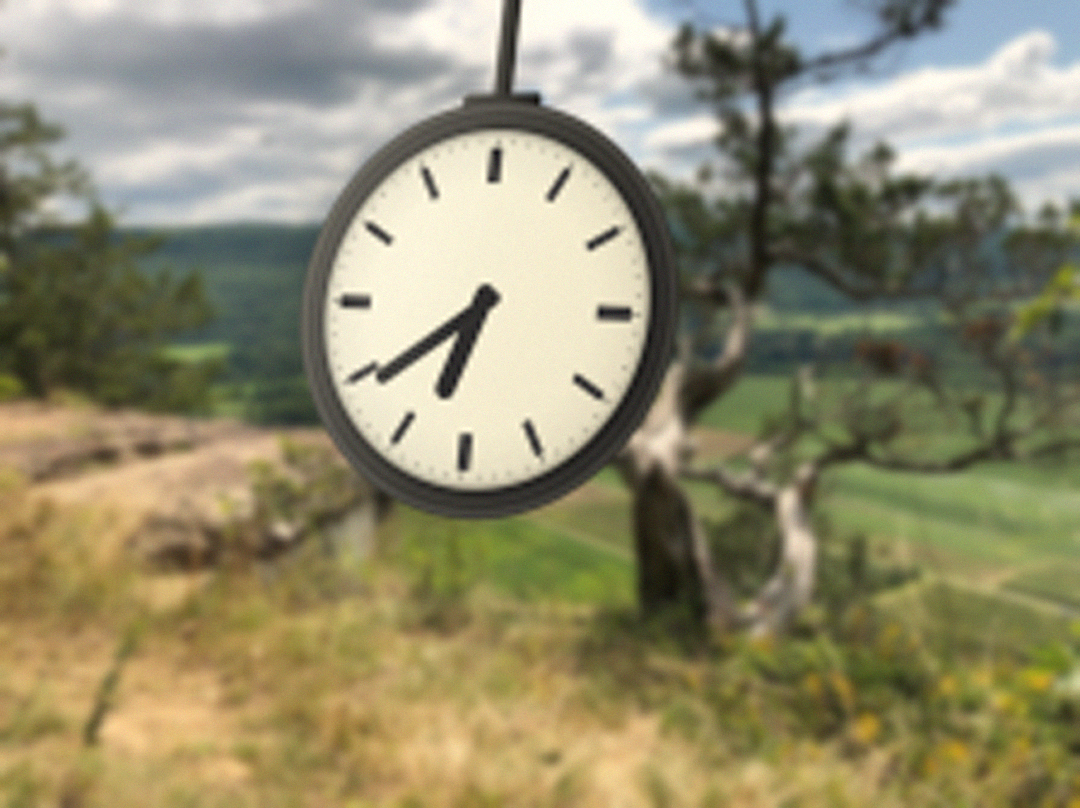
6:39
